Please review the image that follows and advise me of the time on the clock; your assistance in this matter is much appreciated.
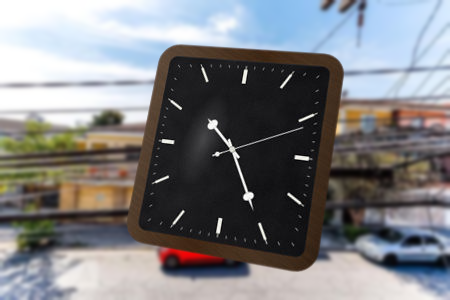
10:25:11
